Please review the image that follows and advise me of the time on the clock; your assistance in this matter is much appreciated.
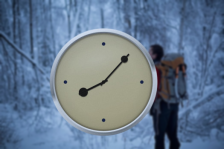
8:07
